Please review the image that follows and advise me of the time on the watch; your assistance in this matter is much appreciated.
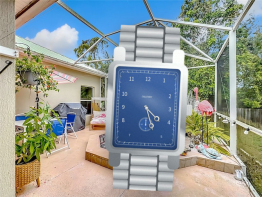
4:27
